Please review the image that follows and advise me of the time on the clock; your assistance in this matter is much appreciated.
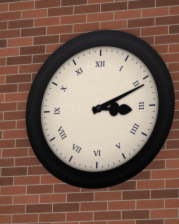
3:11
